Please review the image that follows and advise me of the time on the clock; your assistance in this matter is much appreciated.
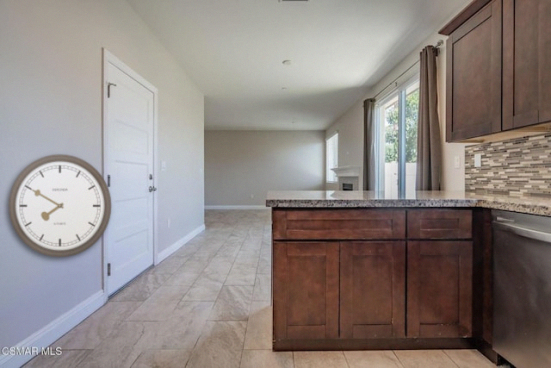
7:50
